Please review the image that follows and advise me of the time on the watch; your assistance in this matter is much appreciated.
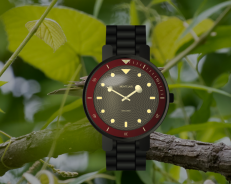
1:50
